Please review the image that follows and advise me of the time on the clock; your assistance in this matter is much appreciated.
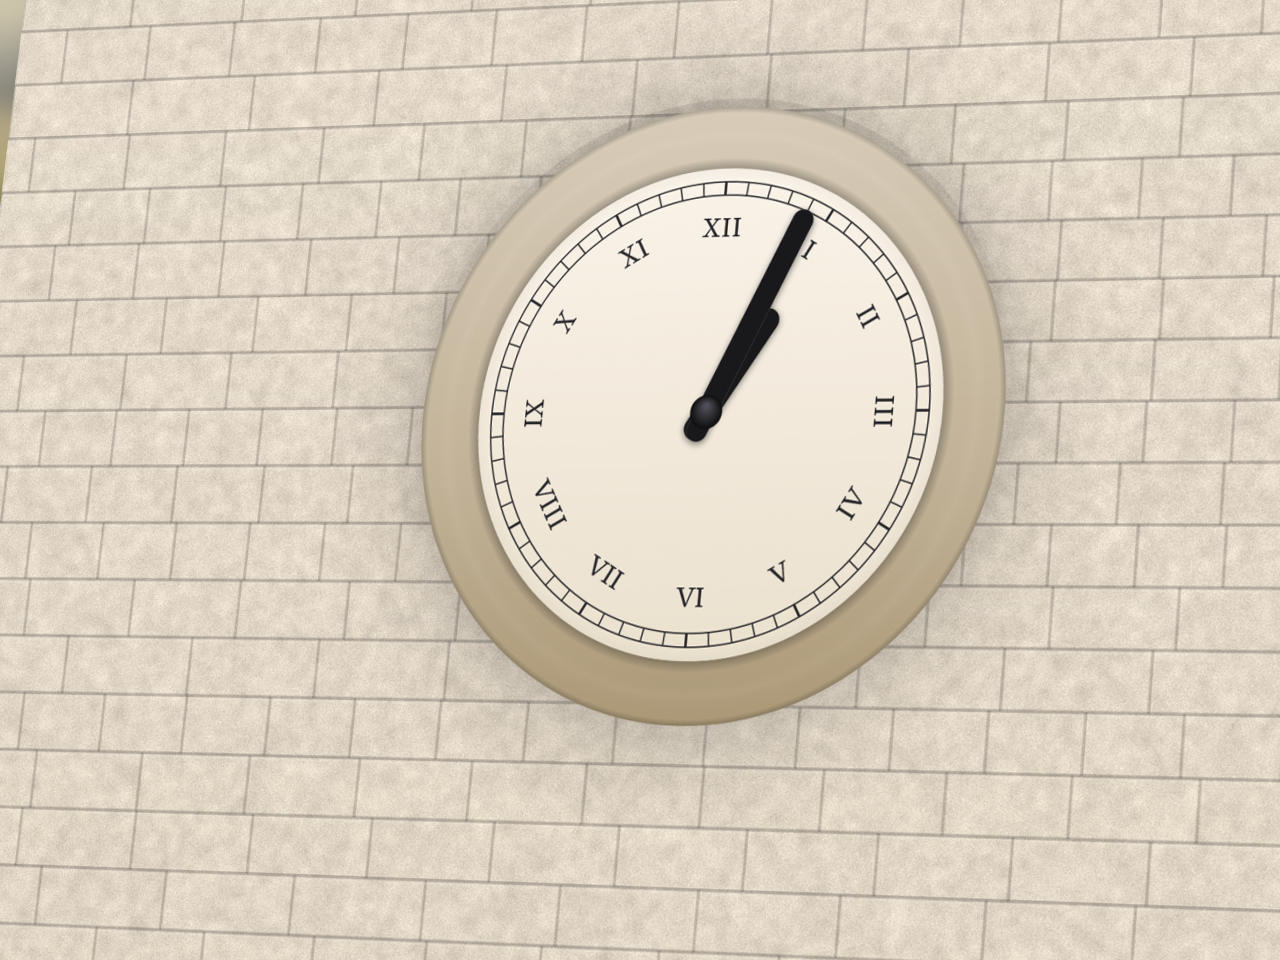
1:04
